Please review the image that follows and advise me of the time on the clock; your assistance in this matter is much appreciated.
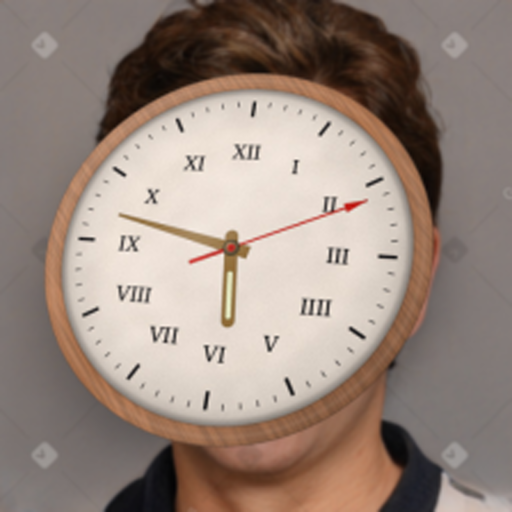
5:47:11
